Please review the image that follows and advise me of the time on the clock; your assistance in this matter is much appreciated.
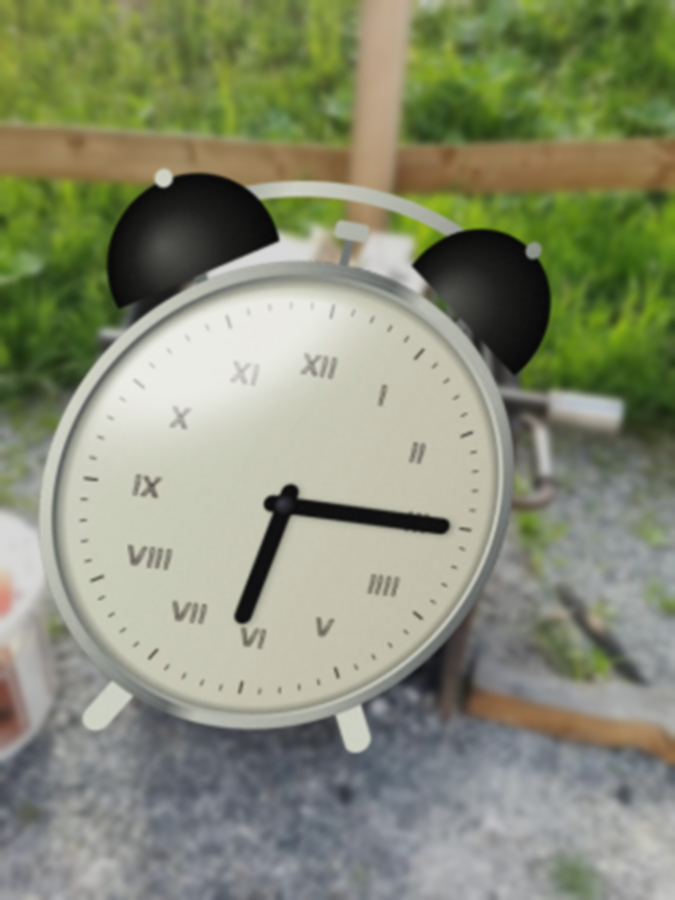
6:15
